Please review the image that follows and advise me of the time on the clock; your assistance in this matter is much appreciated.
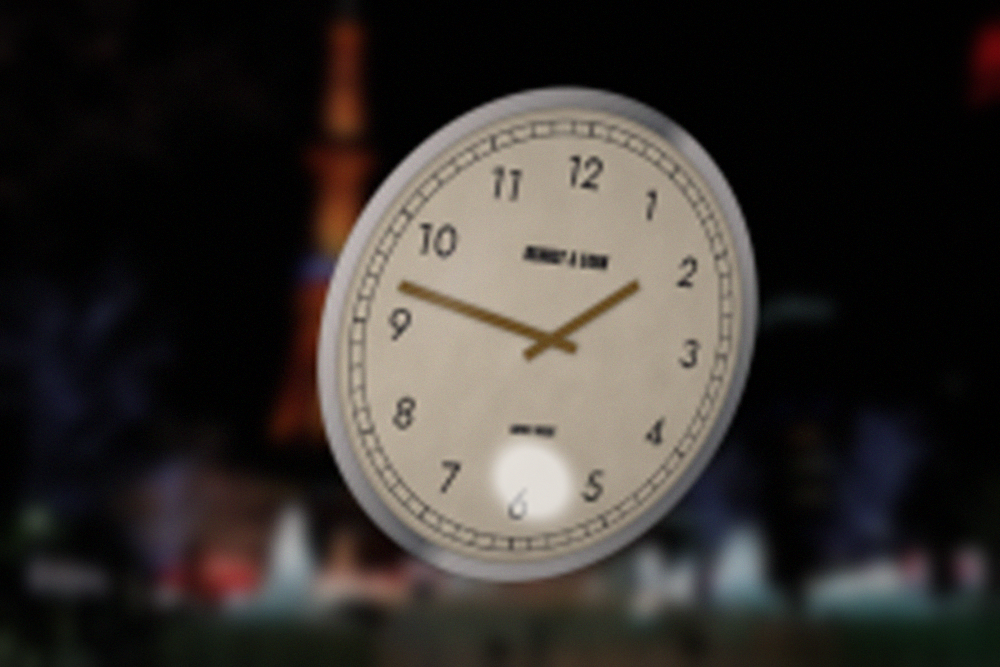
1:47
